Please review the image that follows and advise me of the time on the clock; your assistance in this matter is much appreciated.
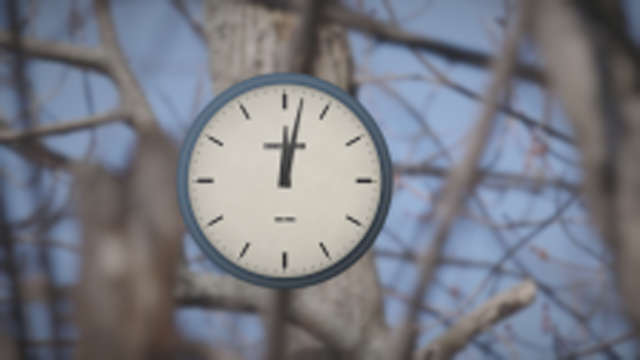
12:02
